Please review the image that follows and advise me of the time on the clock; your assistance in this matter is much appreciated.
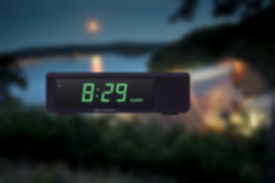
8:29
